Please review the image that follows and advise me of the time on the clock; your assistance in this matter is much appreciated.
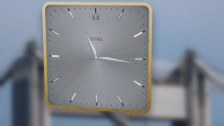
11:16
